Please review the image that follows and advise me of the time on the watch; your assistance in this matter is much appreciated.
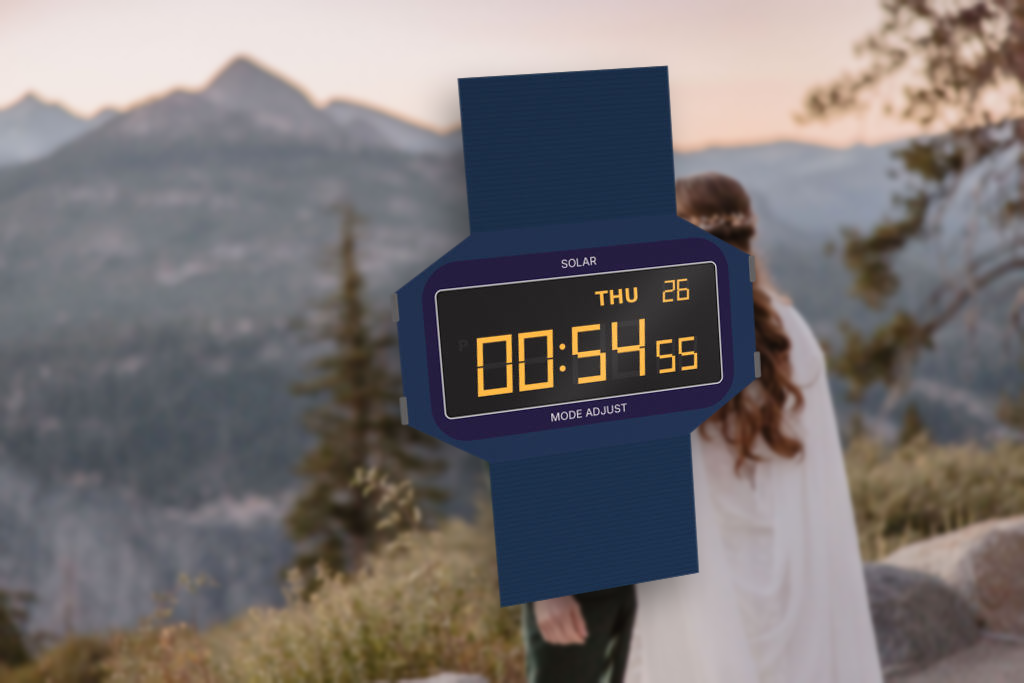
0:54:55
